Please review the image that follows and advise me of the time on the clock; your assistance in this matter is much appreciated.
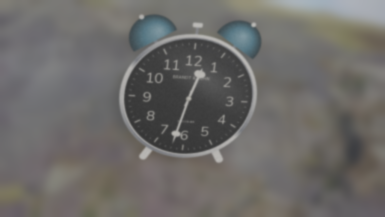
12:32
